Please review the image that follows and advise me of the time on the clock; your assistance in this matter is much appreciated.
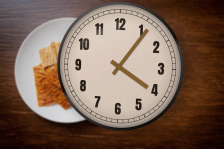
4:06
